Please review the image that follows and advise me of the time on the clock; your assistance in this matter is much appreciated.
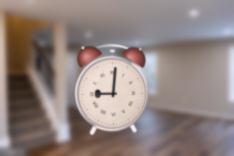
9:01
